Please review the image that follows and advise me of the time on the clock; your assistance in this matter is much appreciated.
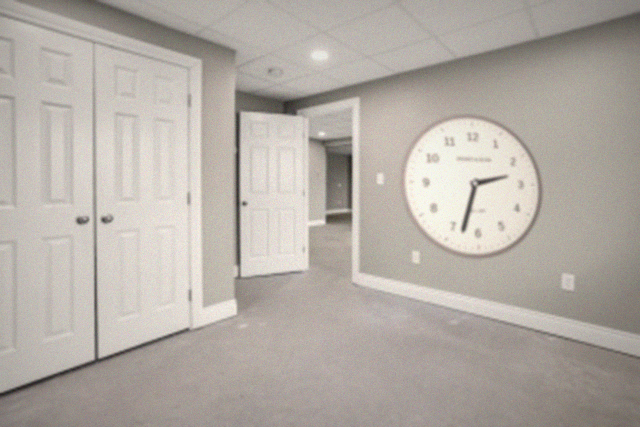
2:33
